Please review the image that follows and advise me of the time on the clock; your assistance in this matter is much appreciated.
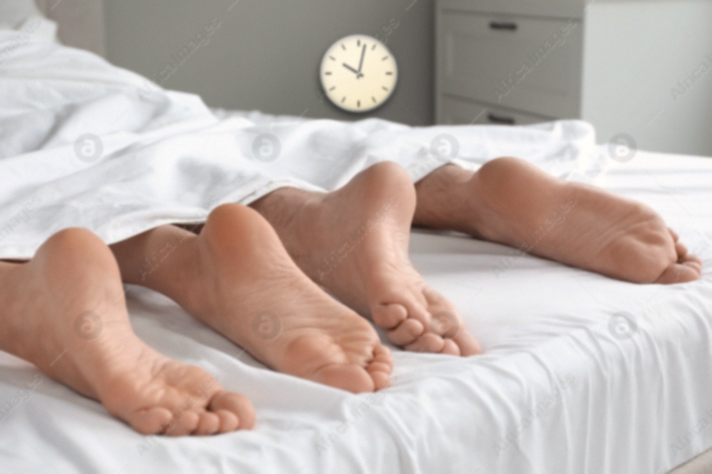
10:02
